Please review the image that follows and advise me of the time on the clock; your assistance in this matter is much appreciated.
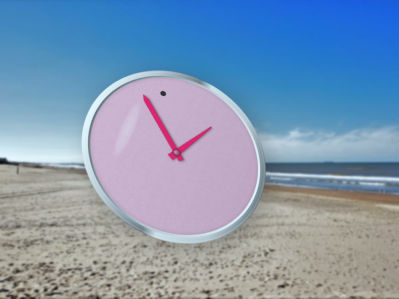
1:57
